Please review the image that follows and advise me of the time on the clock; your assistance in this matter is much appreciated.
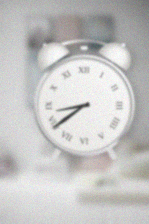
8:39
